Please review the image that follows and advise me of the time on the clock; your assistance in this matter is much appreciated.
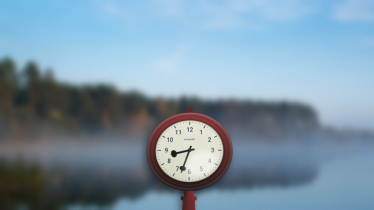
8:33
